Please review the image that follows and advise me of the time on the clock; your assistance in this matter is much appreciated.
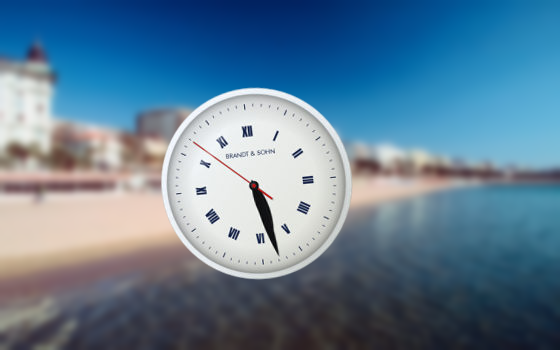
5:27:52
